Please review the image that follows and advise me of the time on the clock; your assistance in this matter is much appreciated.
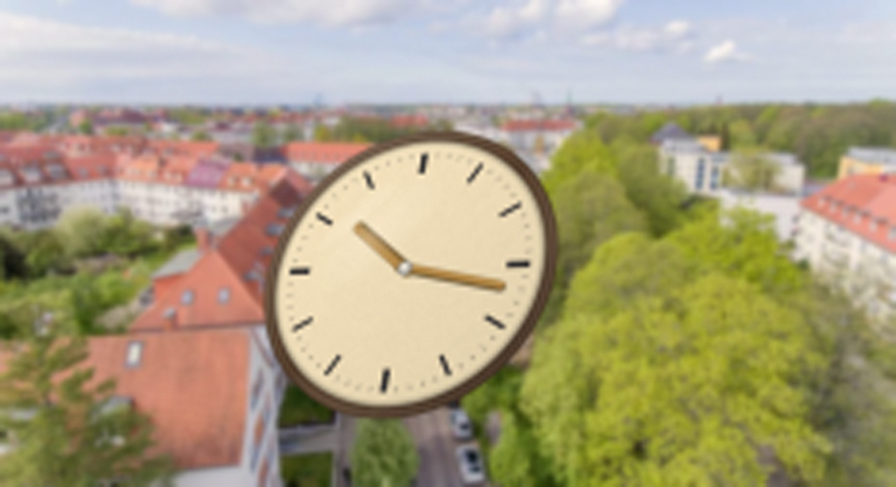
10:17
